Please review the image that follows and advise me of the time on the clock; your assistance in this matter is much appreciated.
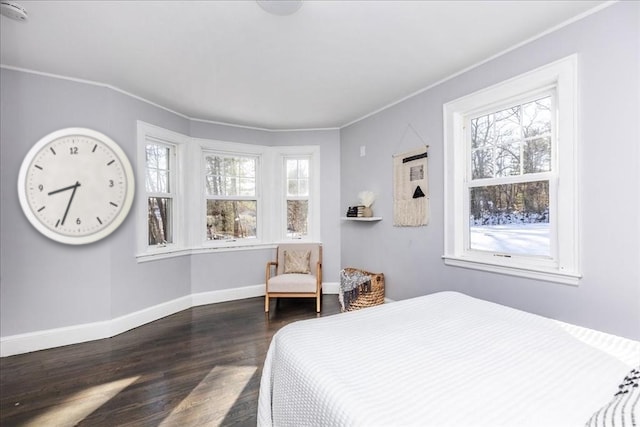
8:34
